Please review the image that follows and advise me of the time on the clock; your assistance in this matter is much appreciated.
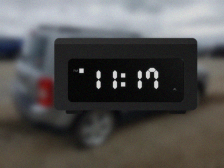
11:17
